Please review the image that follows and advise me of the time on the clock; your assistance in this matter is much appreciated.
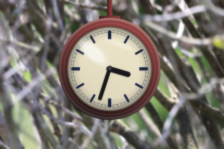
3:33
